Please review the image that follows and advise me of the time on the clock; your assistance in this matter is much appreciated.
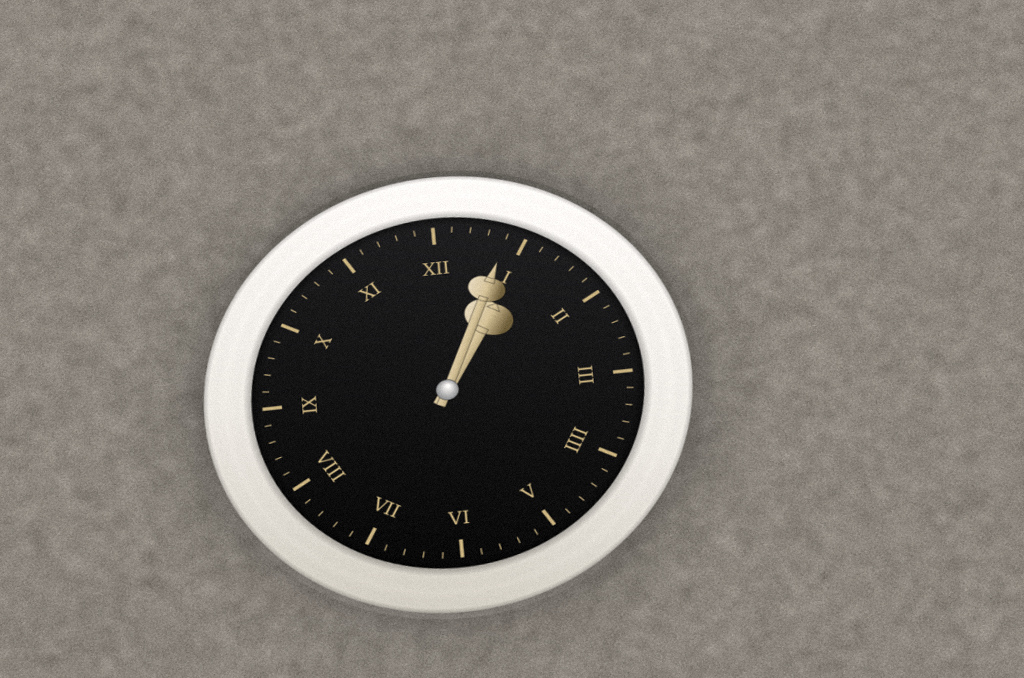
1:04
